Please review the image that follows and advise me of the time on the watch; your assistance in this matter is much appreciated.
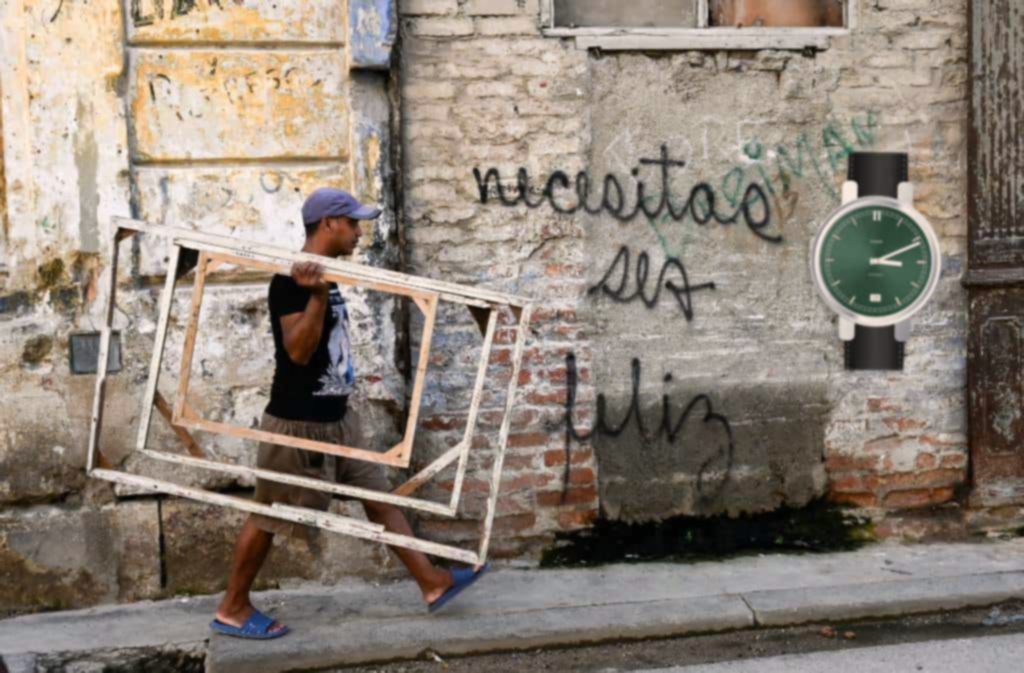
3:11
